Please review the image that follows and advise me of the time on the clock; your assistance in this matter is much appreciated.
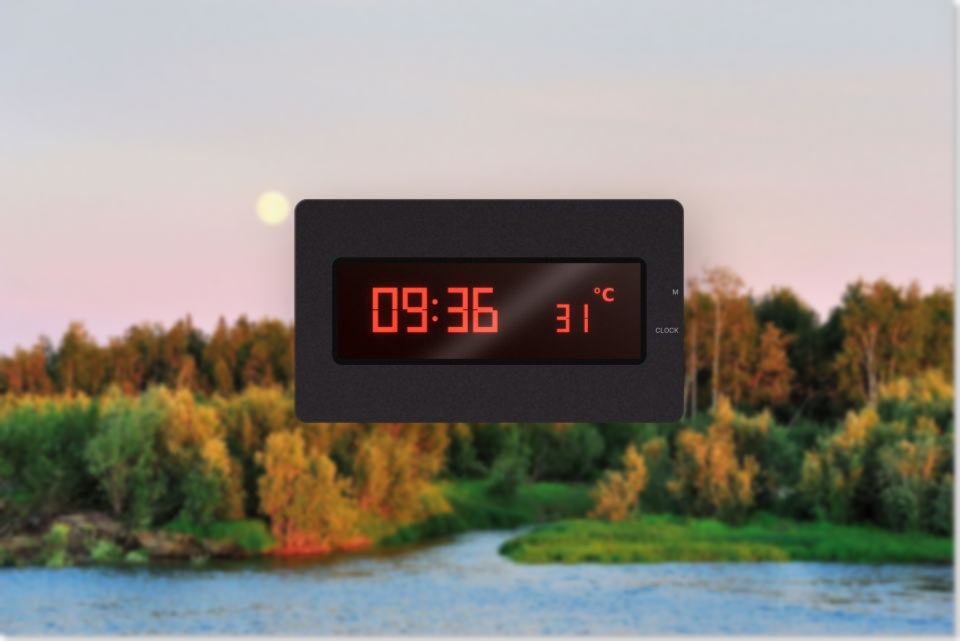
9:36
